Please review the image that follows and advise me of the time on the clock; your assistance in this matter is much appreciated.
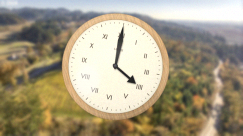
4:00
